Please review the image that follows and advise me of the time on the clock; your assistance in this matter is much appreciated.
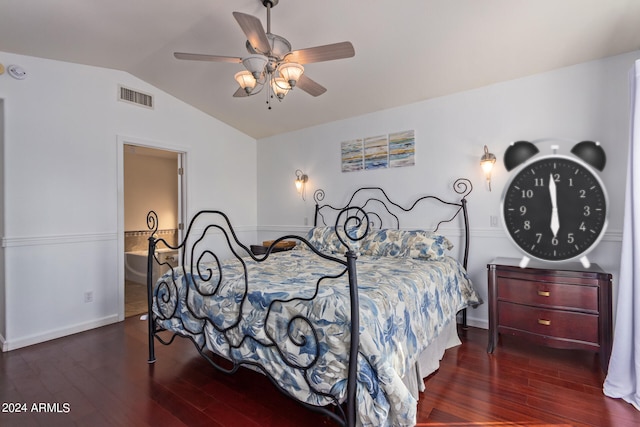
5:59
